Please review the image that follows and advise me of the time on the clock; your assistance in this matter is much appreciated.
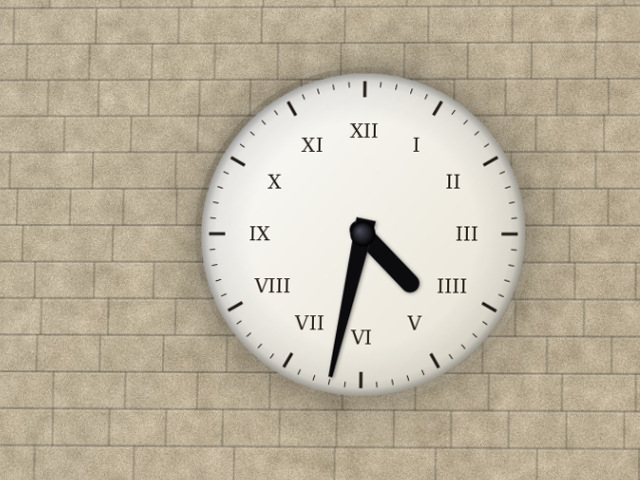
4:32
